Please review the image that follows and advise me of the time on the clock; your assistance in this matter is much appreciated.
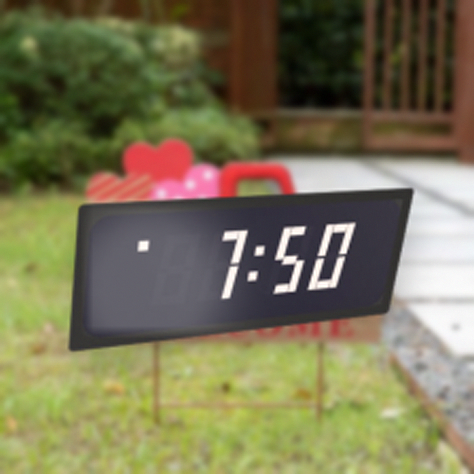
7:50
